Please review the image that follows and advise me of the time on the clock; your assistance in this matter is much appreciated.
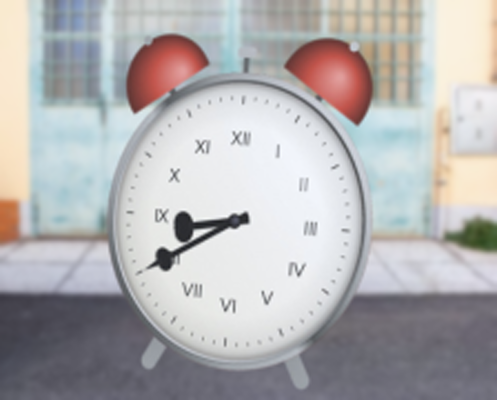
8:40
